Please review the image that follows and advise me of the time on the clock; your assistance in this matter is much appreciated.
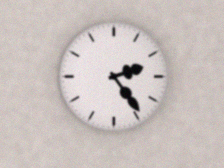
2:24
